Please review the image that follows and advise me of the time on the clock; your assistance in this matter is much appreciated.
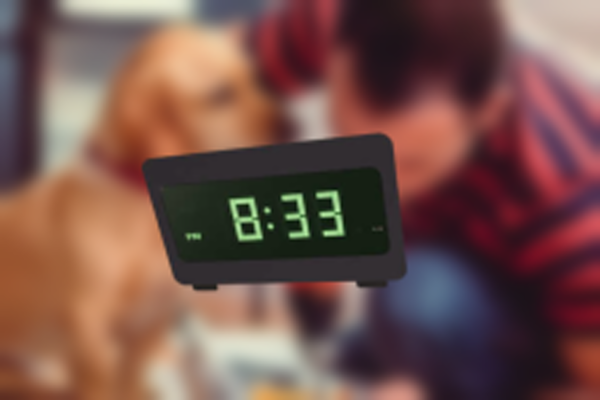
8:33
